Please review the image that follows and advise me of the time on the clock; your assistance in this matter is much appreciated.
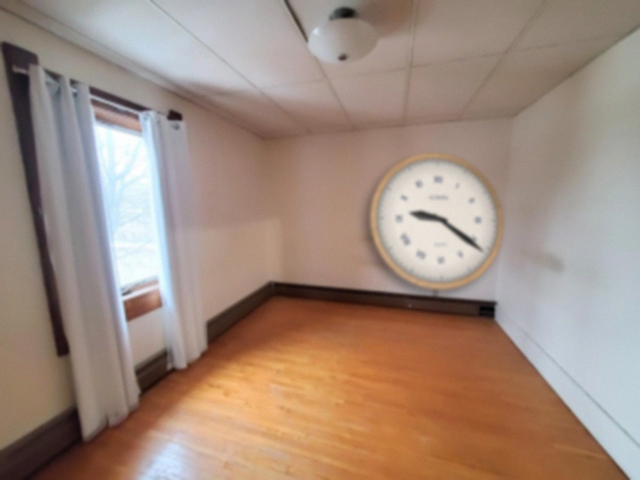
9:21
